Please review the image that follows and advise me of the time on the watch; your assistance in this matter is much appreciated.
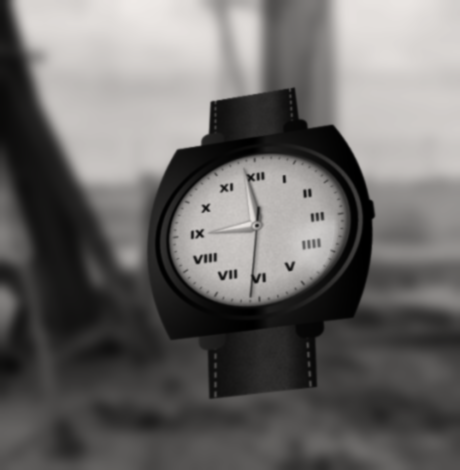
8:58:31
